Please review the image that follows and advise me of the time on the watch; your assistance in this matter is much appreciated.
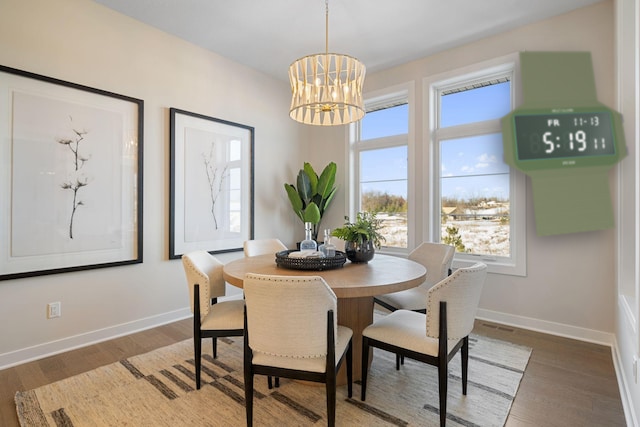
5:19:11
